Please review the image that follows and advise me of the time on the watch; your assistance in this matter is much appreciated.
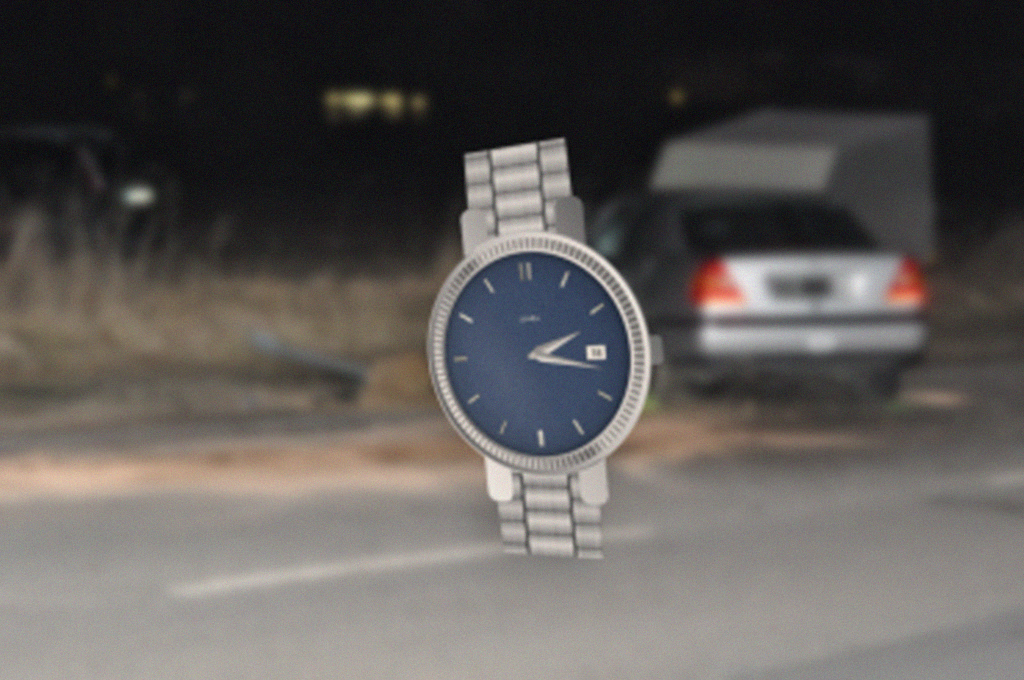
2:17
